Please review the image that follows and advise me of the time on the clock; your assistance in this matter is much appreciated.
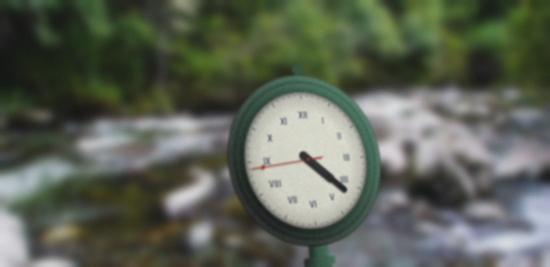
4:21:44
